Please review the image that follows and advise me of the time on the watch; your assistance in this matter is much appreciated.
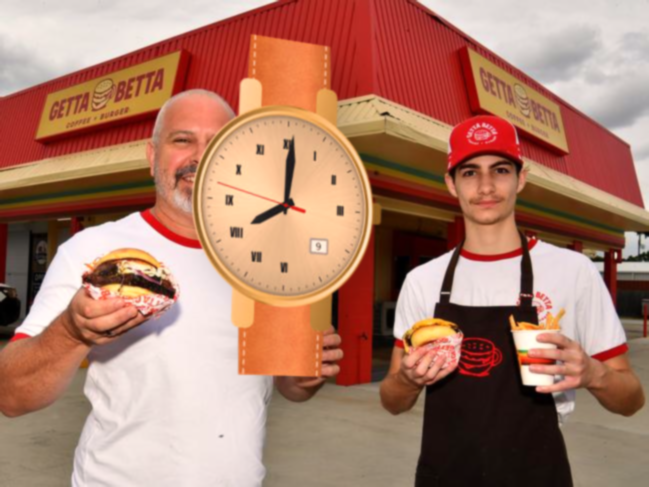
8:00:47
